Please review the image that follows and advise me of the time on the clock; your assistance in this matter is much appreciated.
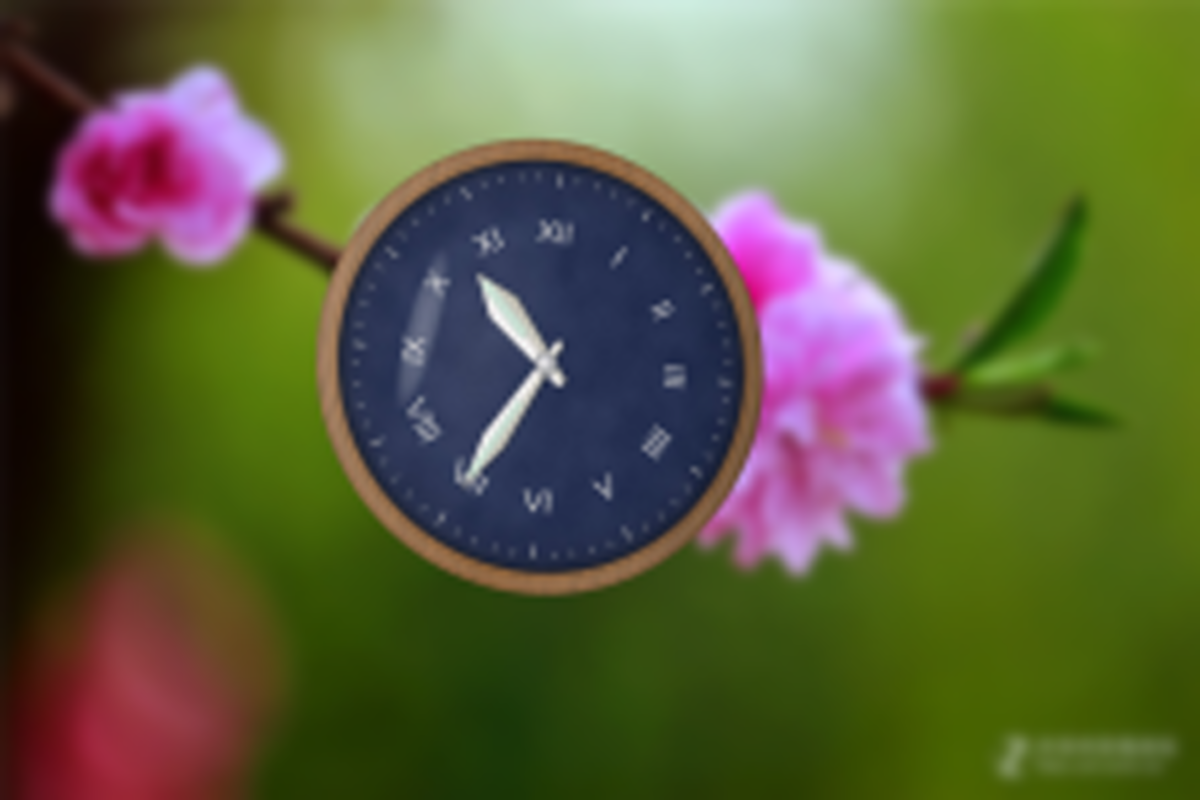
10:35
